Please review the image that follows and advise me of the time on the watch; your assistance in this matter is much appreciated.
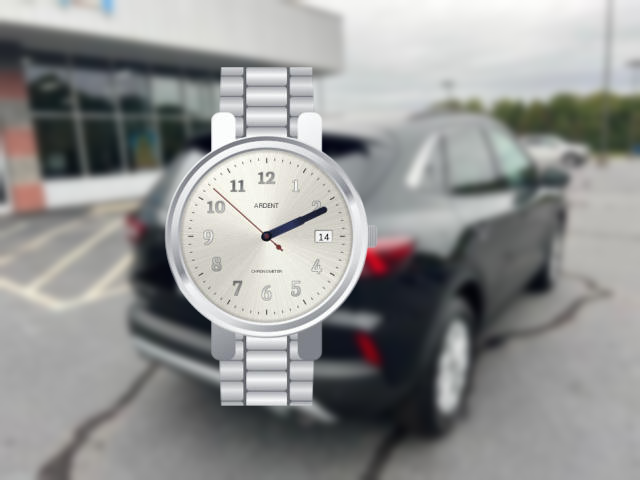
2:10:52
